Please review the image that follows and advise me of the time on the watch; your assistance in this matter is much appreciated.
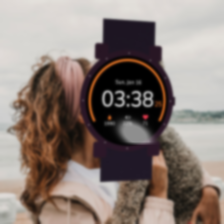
3:38
